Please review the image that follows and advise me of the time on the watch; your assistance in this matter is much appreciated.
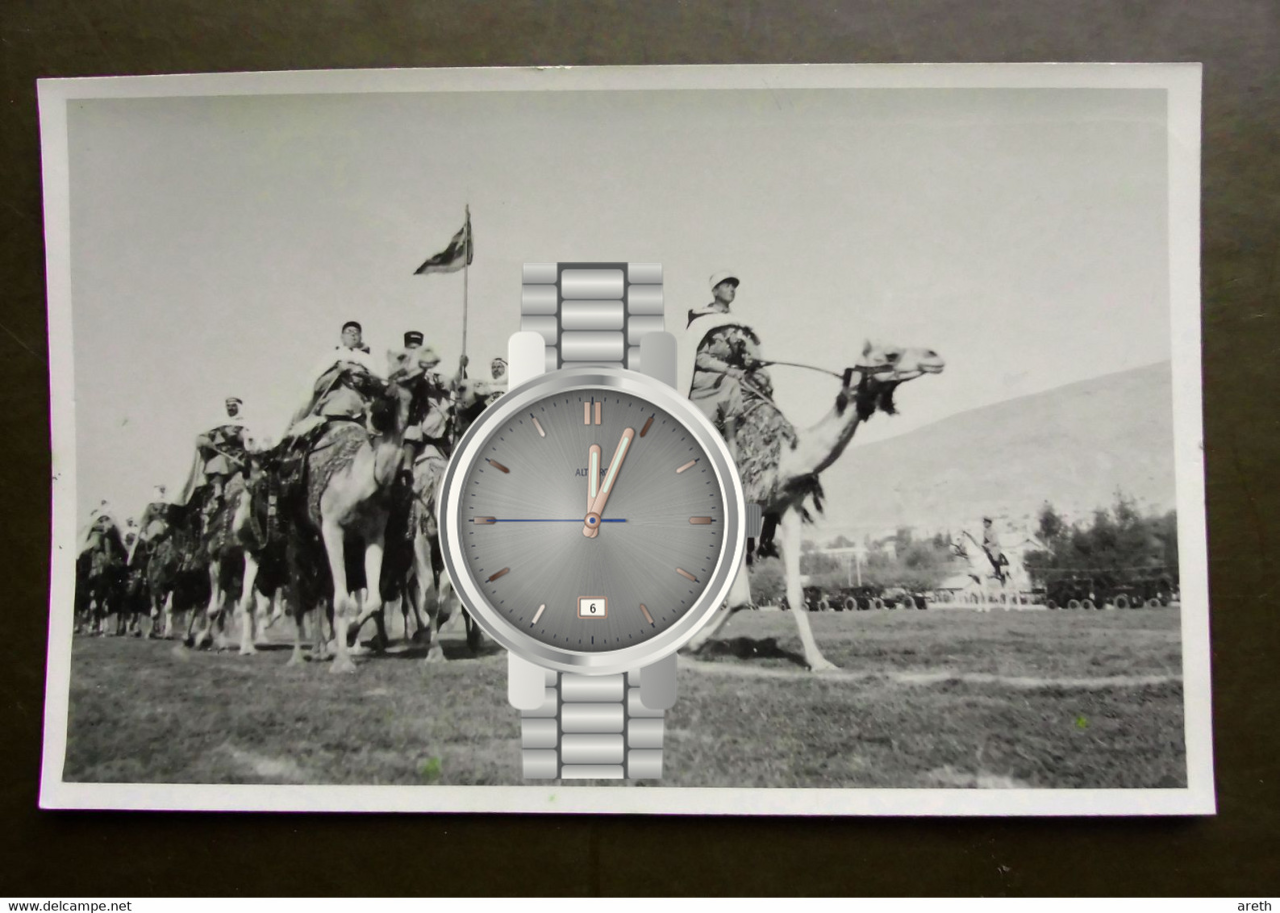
12:03:45
